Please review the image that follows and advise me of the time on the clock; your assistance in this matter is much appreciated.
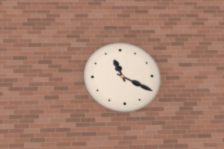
11:20
